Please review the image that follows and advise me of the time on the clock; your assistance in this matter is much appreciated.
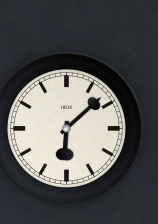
6:08
